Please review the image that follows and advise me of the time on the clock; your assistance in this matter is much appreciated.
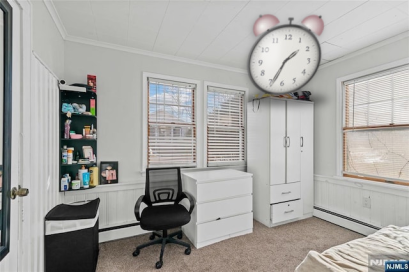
1:34
